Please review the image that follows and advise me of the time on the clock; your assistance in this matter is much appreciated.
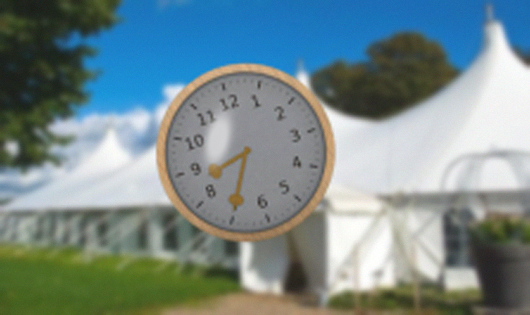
8:35
